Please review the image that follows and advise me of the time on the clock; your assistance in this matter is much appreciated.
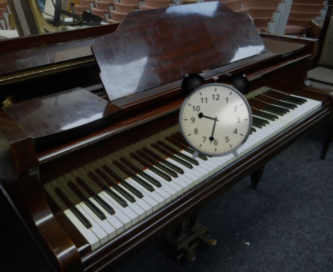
9:32
